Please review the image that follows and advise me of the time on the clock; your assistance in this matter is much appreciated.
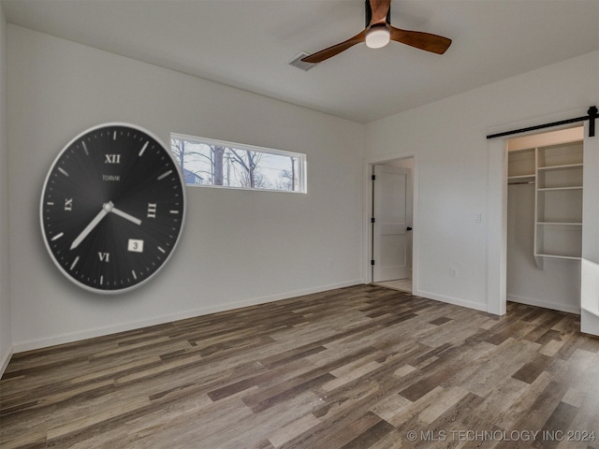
3:37
